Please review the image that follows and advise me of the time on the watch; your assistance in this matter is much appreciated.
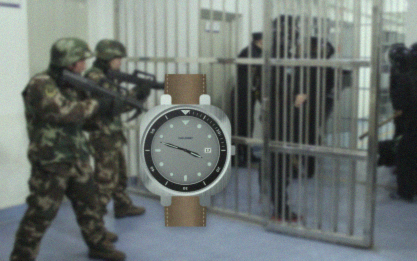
3:48
